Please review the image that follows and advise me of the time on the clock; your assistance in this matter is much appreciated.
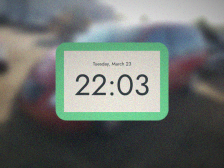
22:03
